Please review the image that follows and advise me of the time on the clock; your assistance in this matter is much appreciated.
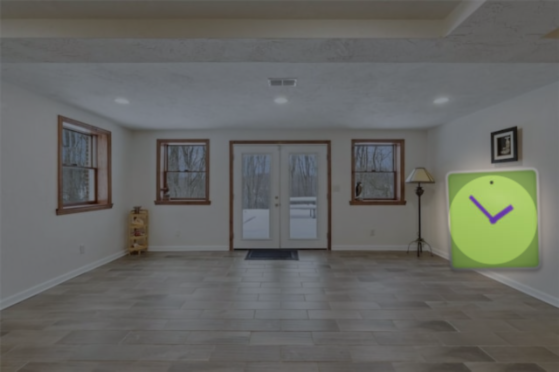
1:53
